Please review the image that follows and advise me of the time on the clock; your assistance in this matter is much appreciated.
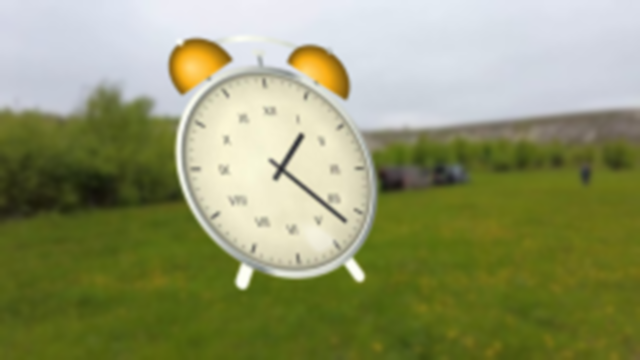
1:22
